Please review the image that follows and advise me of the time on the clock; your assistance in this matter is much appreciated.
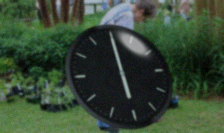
6:00
